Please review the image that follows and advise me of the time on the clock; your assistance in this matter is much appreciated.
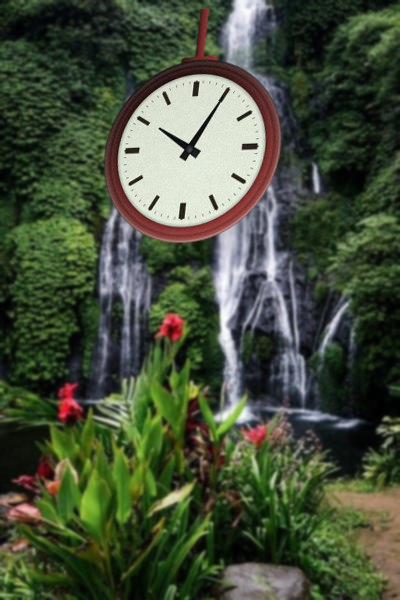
10:05
